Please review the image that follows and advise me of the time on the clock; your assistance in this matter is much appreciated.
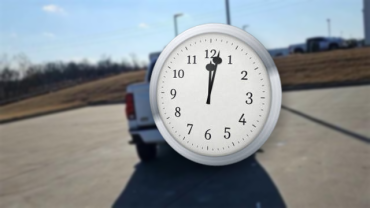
12:02
